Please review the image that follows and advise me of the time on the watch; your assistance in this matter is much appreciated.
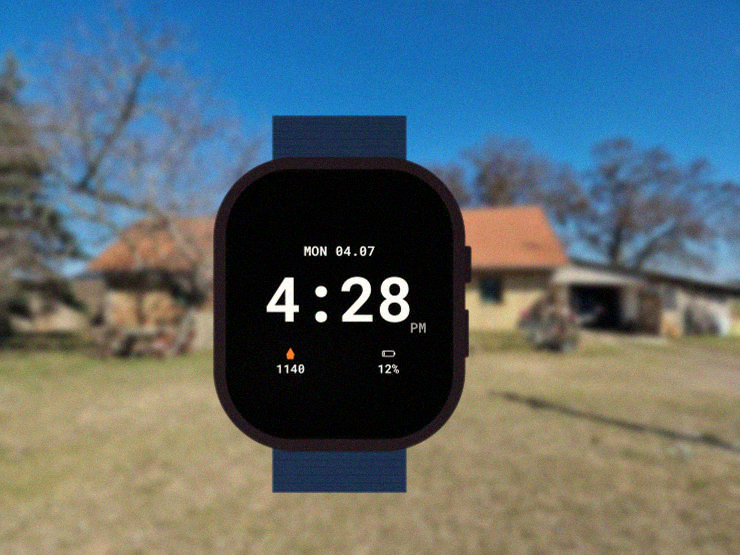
4:28
